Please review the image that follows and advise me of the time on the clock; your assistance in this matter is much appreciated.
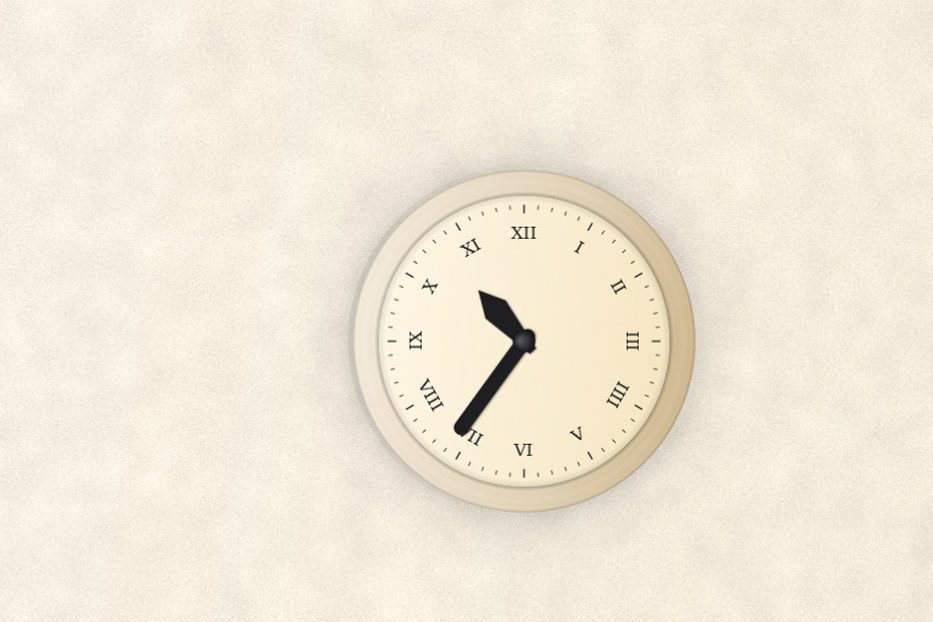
10:36
